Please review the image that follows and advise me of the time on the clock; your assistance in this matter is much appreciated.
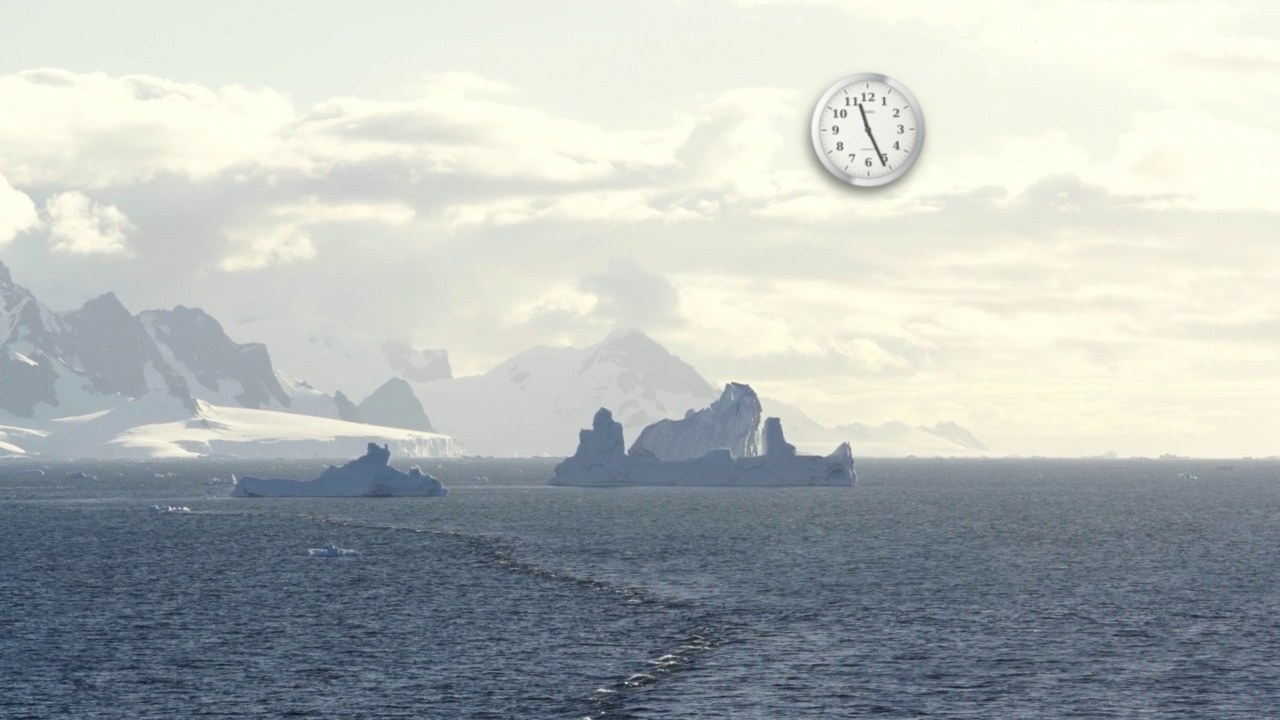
11:26
